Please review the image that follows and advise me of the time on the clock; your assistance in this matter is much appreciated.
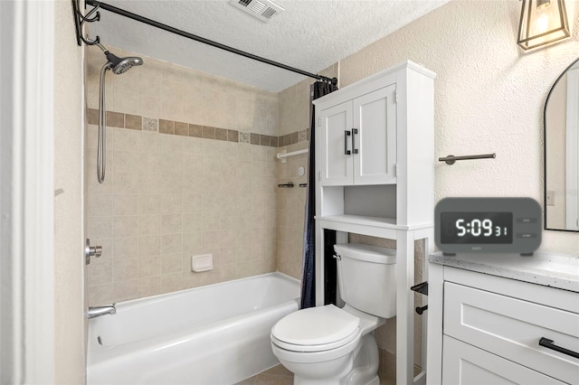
5:09:31
